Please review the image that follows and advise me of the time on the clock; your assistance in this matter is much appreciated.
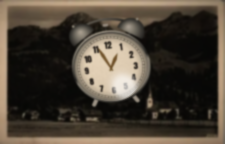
12:56
